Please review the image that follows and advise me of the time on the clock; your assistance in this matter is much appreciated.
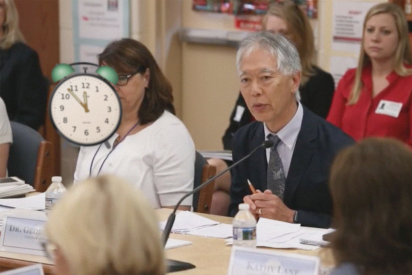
11:53
